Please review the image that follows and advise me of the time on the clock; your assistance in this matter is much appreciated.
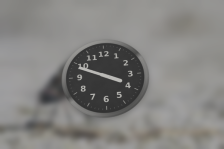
3:49
